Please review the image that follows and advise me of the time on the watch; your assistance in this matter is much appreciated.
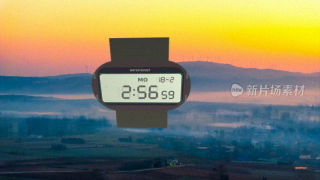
2:56:59
